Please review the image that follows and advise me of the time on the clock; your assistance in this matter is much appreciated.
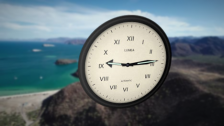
9:14
